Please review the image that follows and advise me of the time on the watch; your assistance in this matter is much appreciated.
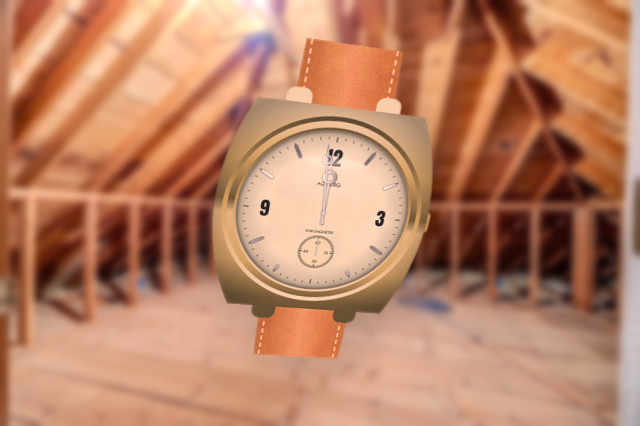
11:59
